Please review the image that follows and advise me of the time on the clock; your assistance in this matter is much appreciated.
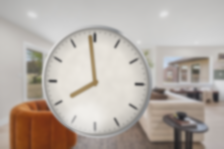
7:59
